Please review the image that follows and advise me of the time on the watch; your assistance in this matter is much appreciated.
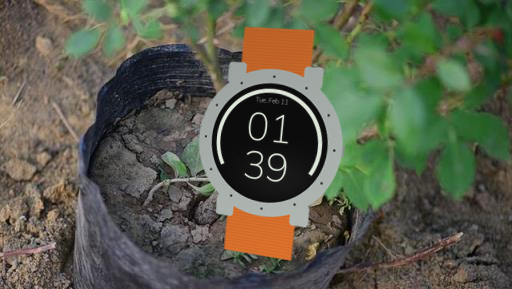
1:39
